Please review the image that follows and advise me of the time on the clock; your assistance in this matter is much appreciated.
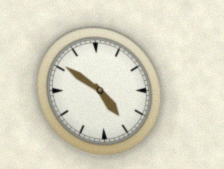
4:51
